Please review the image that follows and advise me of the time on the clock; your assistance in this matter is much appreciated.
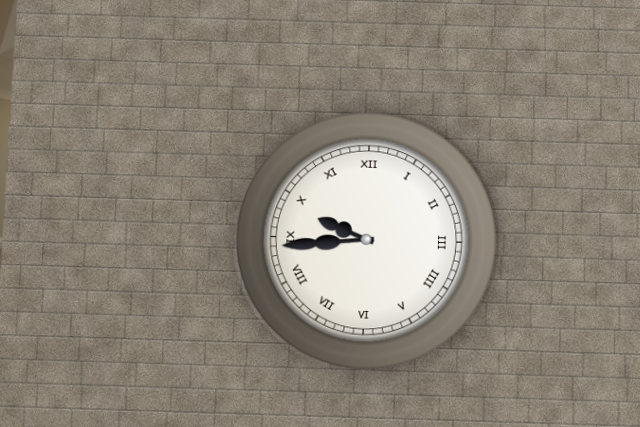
9:44
